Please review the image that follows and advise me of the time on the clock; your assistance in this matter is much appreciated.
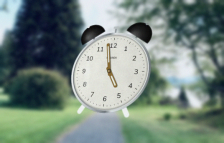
4:58
